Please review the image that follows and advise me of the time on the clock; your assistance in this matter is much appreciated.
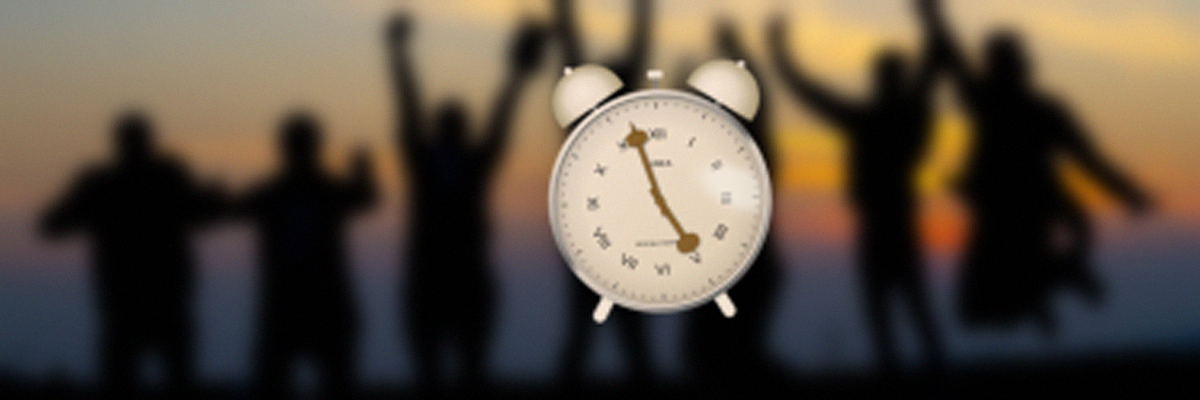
4:57
